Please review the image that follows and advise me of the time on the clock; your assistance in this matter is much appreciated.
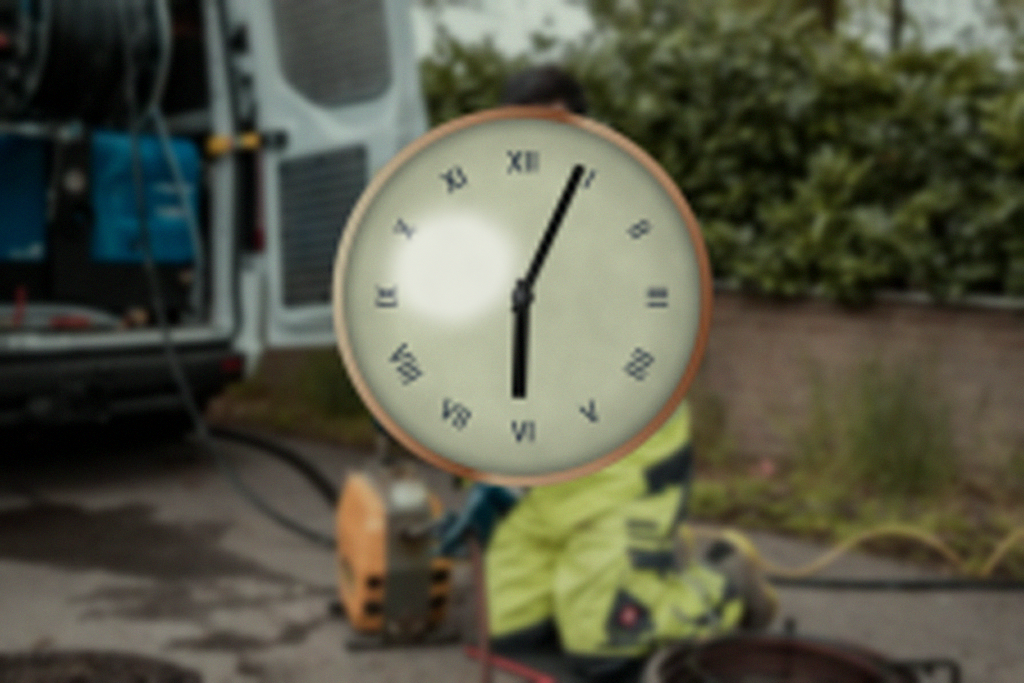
6:04
